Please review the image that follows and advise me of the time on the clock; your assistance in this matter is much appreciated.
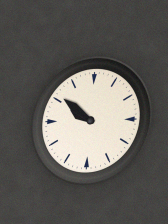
9:51
